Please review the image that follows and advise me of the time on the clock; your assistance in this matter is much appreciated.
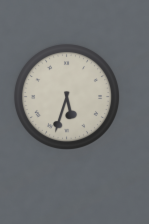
5:33
